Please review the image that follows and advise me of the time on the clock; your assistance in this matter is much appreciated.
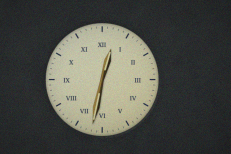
12:32
